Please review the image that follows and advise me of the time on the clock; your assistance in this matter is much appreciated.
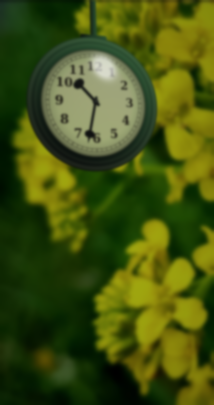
10:32
